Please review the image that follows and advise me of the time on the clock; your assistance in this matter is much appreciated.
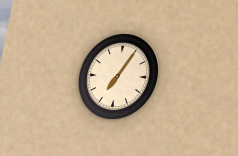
7:05
